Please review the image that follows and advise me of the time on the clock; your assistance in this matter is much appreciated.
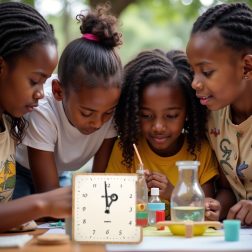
12:59
